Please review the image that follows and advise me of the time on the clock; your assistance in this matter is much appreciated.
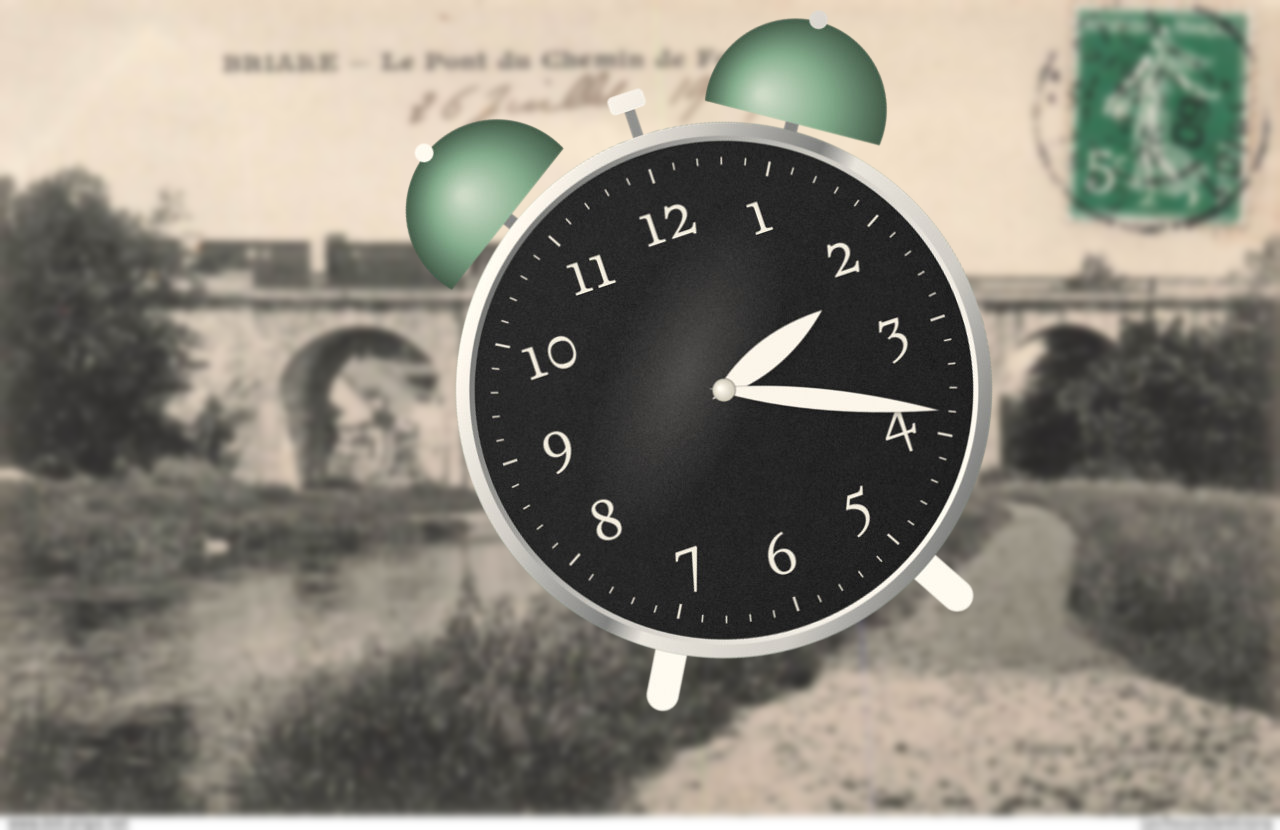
2:19
